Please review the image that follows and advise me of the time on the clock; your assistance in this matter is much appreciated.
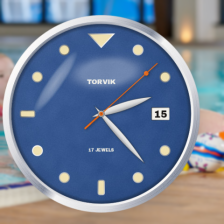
2:23:08
